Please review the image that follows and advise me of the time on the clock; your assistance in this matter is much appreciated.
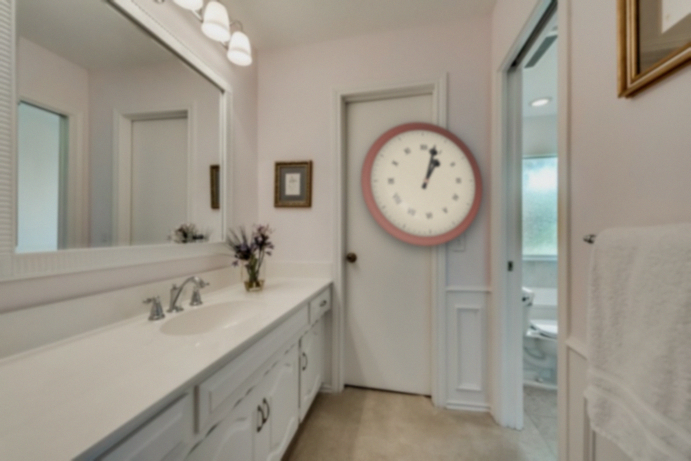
1:03
